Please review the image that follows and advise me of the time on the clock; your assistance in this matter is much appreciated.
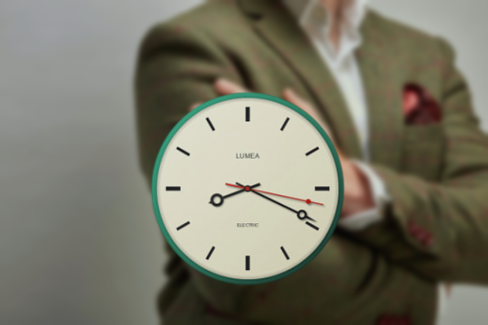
8:19:17
